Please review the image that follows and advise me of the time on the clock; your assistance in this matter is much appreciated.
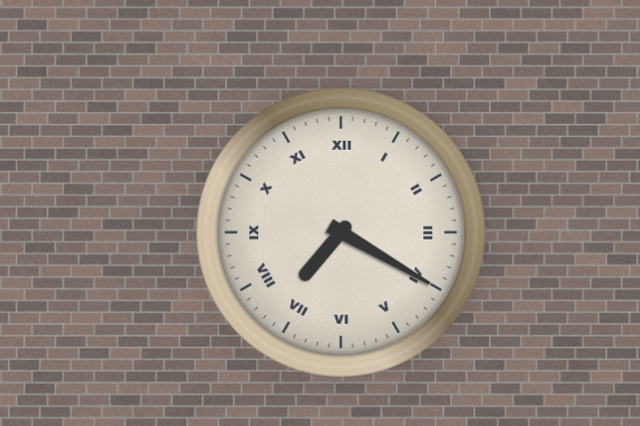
7:20
